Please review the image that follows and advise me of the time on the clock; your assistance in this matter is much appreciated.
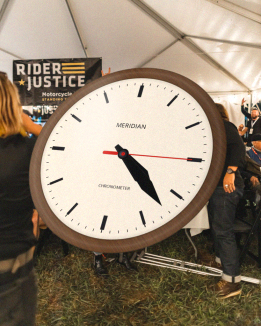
4:22:15
